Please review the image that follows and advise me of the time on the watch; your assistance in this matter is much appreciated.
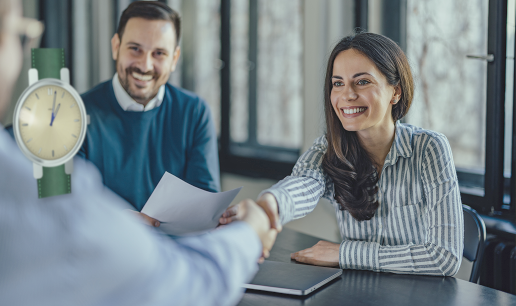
1:02
